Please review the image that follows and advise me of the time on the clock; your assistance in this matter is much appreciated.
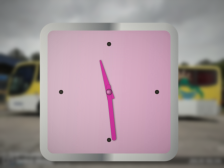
11:29
